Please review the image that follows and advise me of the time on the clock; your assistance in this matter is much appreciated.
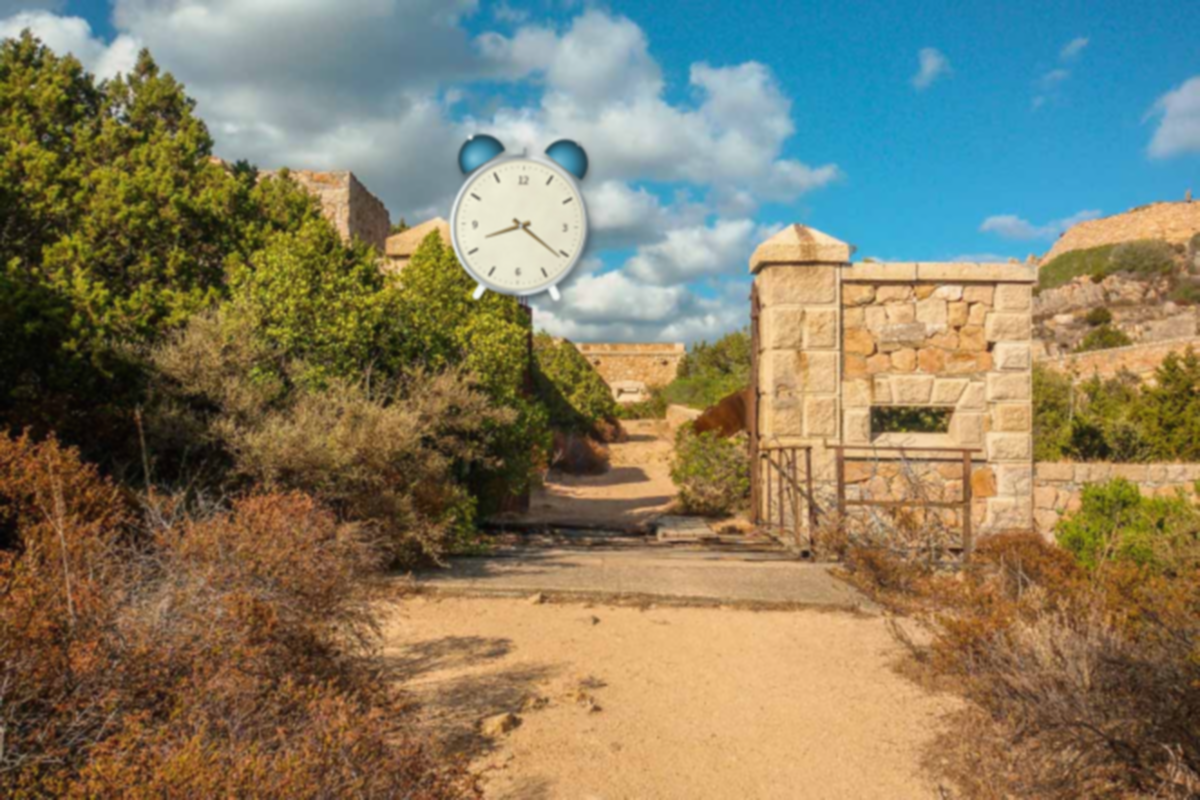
8:21
